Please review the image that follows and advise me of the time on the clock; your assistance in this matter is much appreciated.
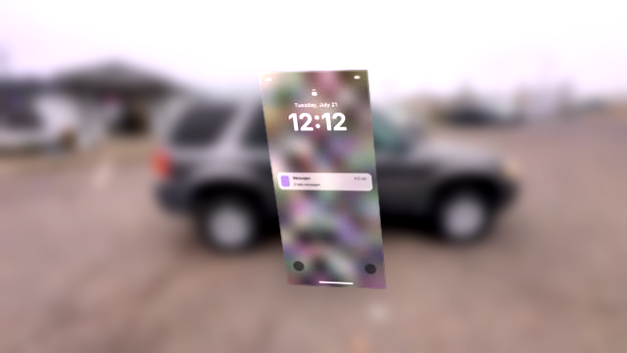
12:12
